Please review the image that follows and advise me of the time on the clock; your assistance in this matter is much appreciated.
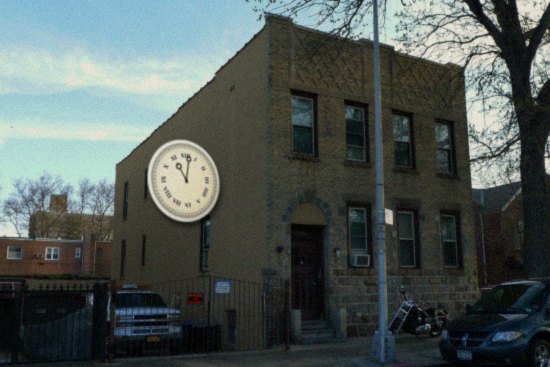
11:02
